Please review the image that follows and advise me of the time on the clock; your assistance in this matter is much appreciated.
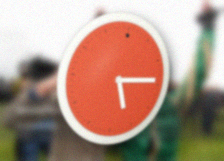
5:14
